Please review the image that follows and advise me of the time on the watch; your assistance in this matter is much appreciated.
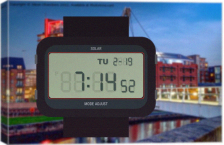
7:14:52
